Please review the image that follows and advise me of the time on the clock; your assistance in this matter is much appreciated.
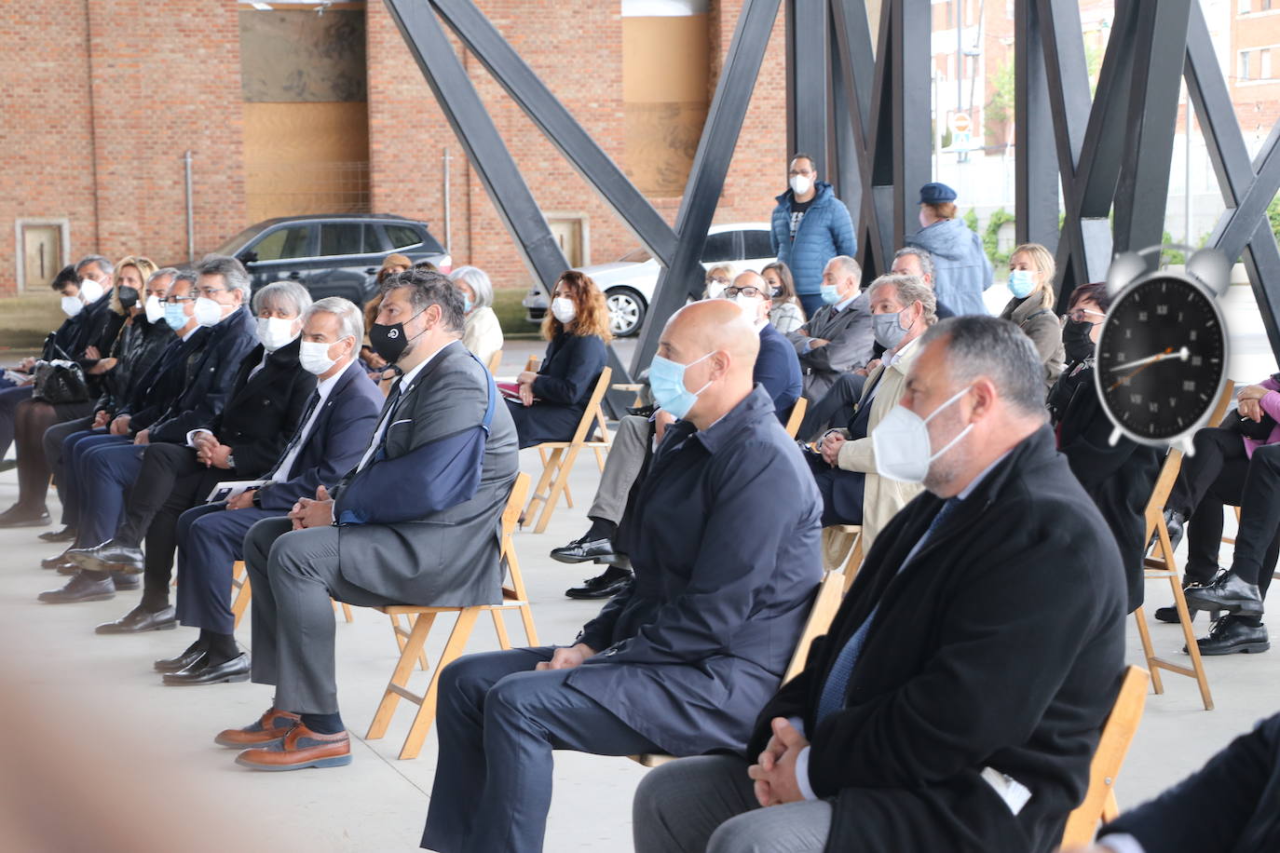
2:42:40
